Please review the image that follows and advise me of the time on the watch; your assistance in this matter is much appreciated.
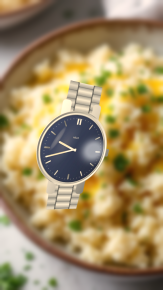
9:42
